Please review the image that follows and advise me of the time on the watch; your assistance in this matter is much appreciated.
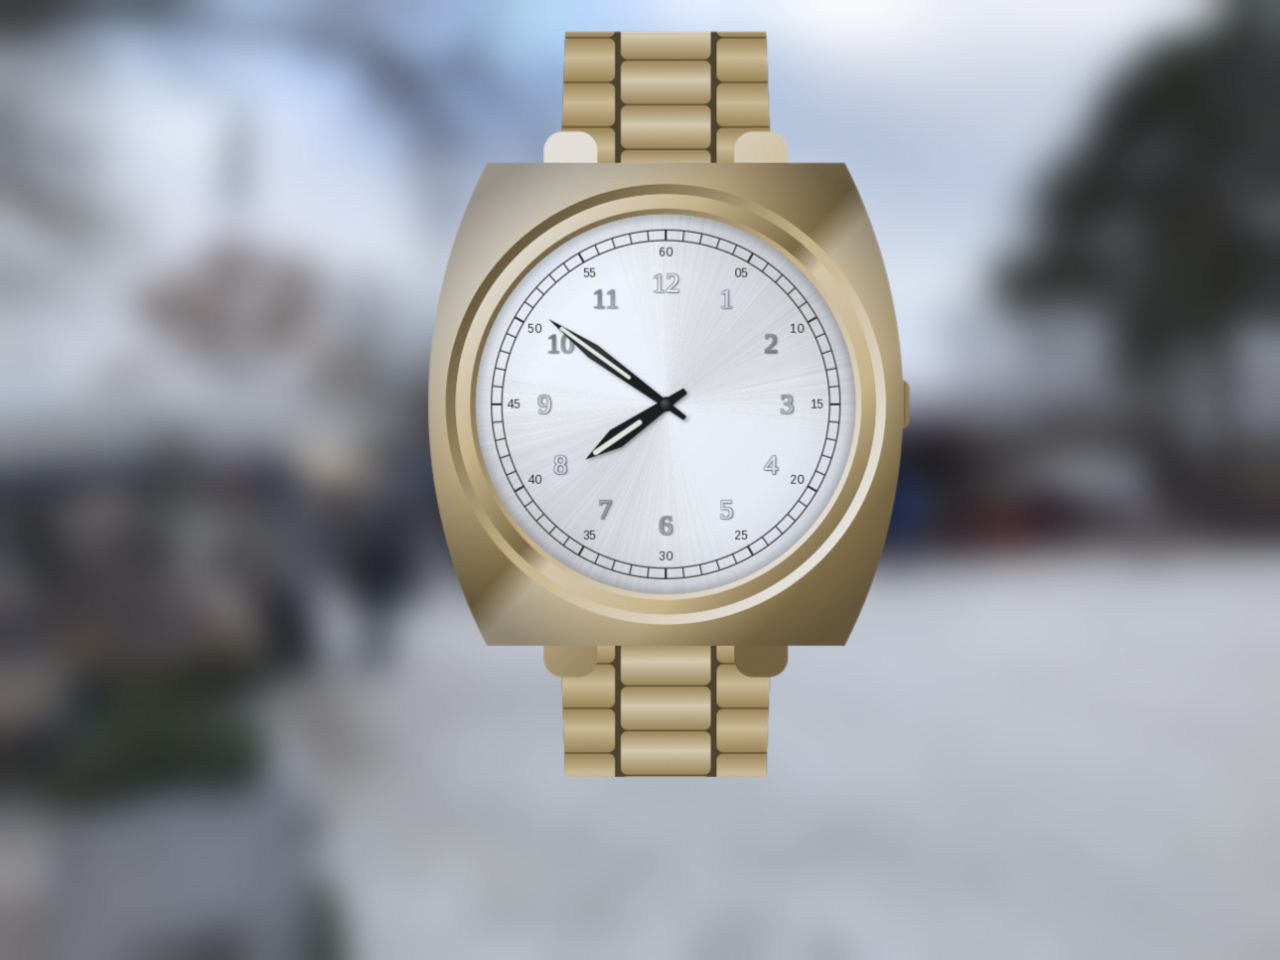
7:51
